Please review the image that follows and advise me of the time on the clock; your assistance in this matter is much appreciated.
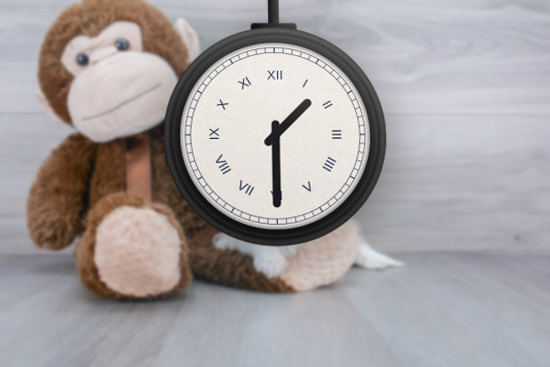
1:30
